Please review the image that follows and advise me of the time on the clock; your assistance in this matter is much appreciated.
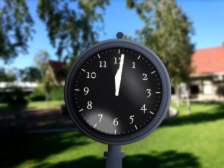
12:01
